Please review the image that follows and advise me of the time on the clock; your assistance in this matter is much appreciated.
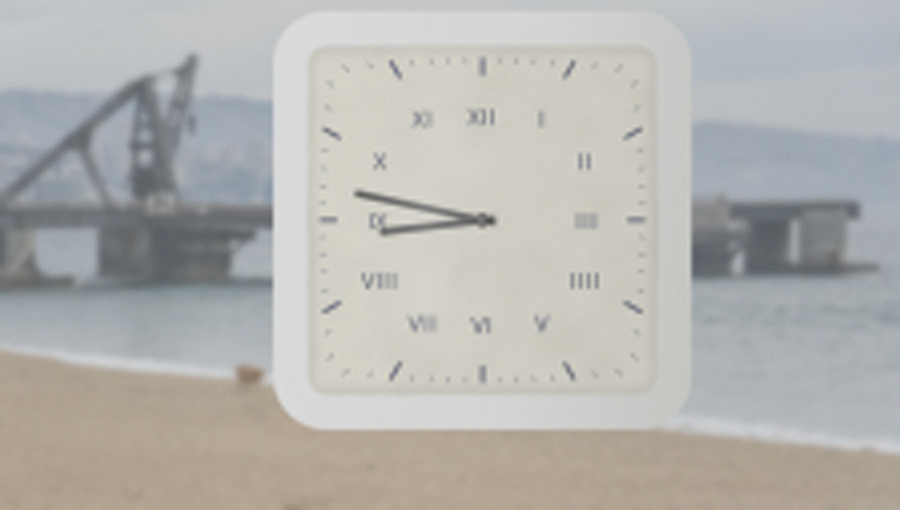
8:47
